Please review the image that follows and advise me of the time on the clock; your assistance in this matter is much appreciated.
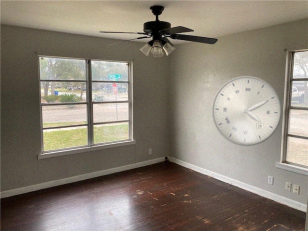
4:10
